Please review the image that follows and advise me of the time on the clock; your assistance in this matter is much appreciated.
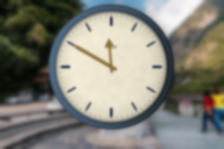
11:50
